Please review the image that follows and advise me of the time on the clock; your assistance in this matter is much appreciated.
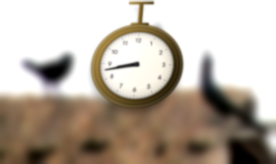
8:43
